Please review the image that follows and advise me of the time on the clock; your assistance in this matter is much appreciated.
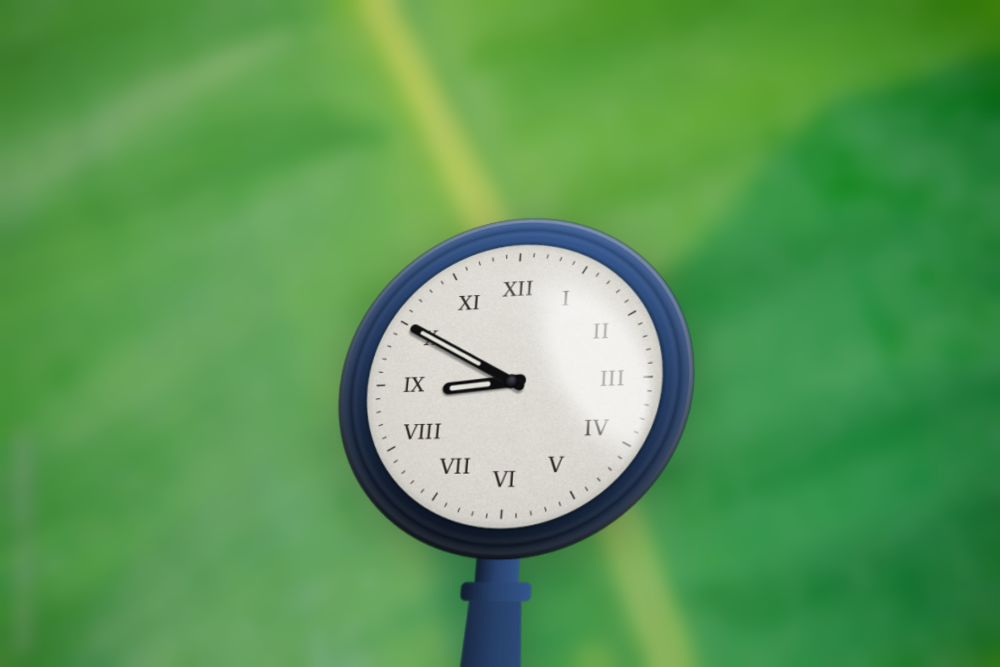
8:50
